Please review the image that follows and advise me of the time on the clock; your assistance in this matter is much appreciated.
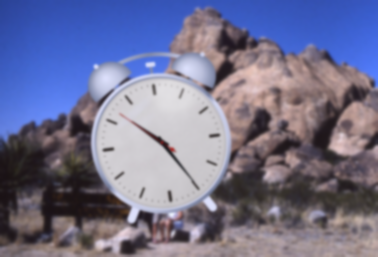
10:24:52
